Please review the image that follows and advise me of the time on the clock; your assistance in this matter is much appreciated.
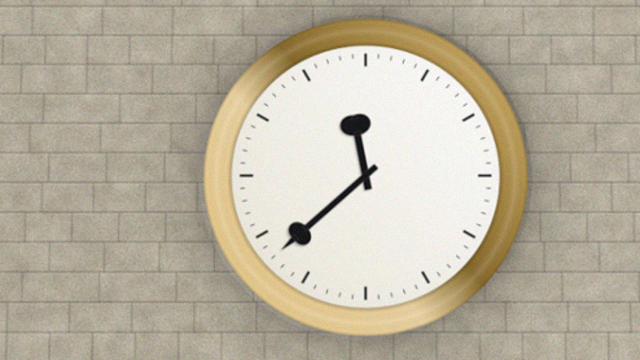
11:38
